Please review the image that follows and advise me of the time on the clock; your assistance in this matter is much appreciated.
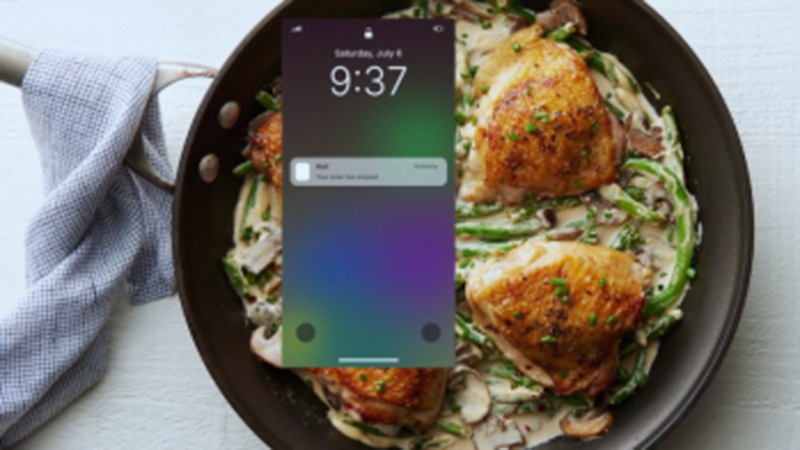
9:37
